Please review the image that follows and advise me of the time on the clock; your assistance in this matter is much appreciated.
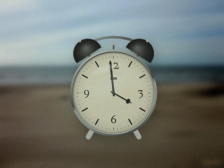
3:59
